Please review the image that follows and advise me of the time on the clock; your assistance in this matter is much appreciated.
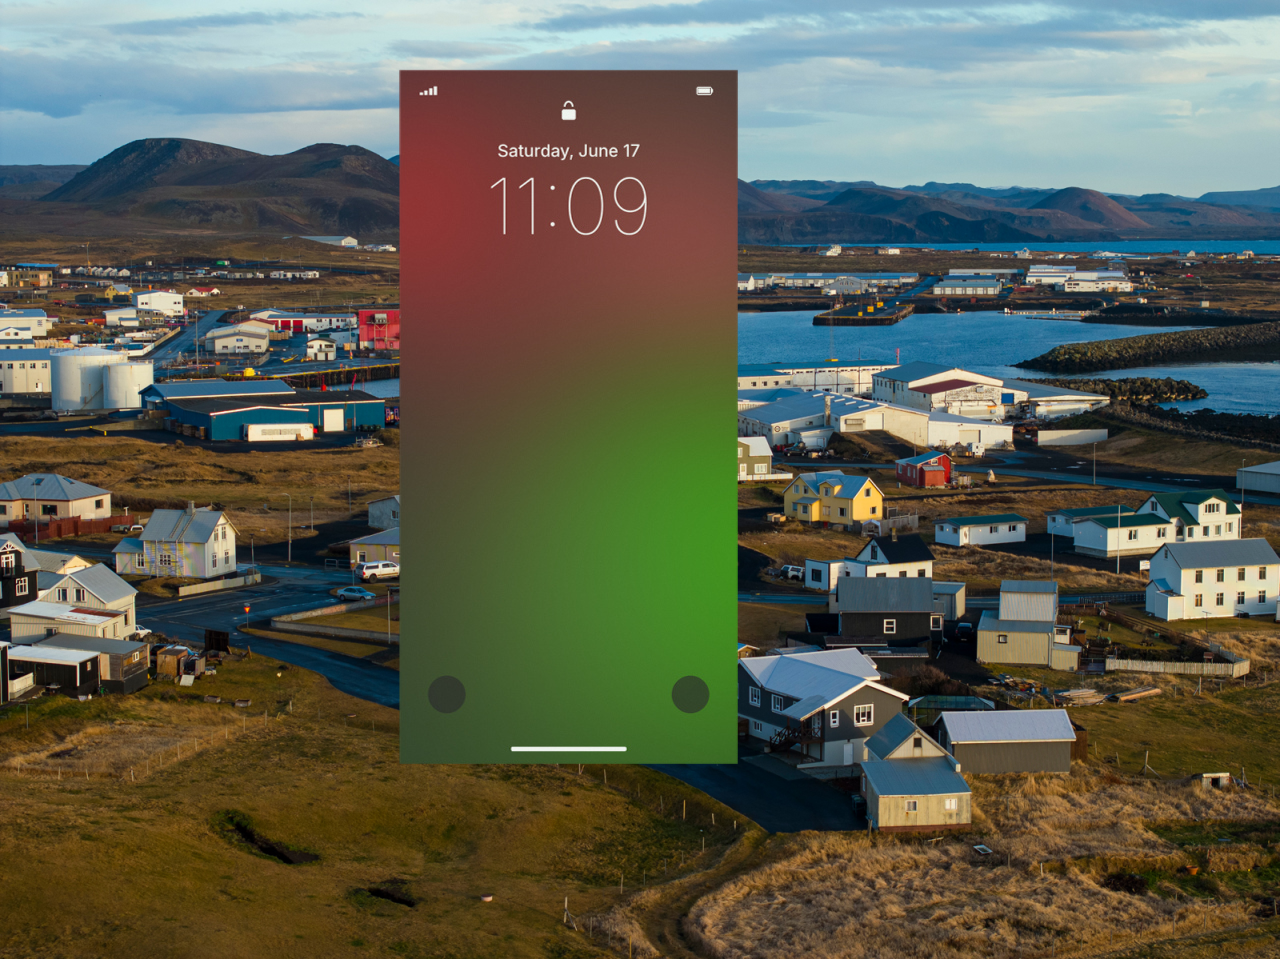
11:09
